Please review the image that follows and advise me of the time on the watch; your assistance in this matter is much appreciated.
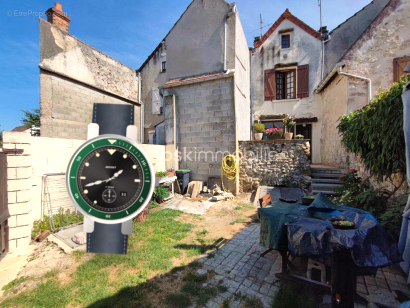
1:42
